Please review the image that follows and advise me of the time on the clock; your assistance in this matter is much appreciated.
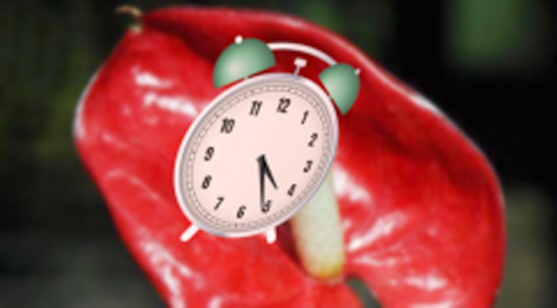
4:26
